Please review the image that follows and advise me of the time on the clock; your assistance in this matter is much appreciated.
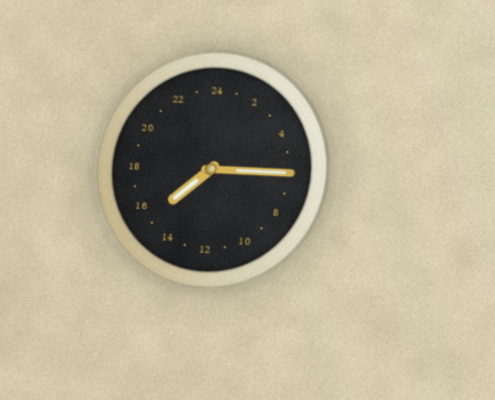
15:15
